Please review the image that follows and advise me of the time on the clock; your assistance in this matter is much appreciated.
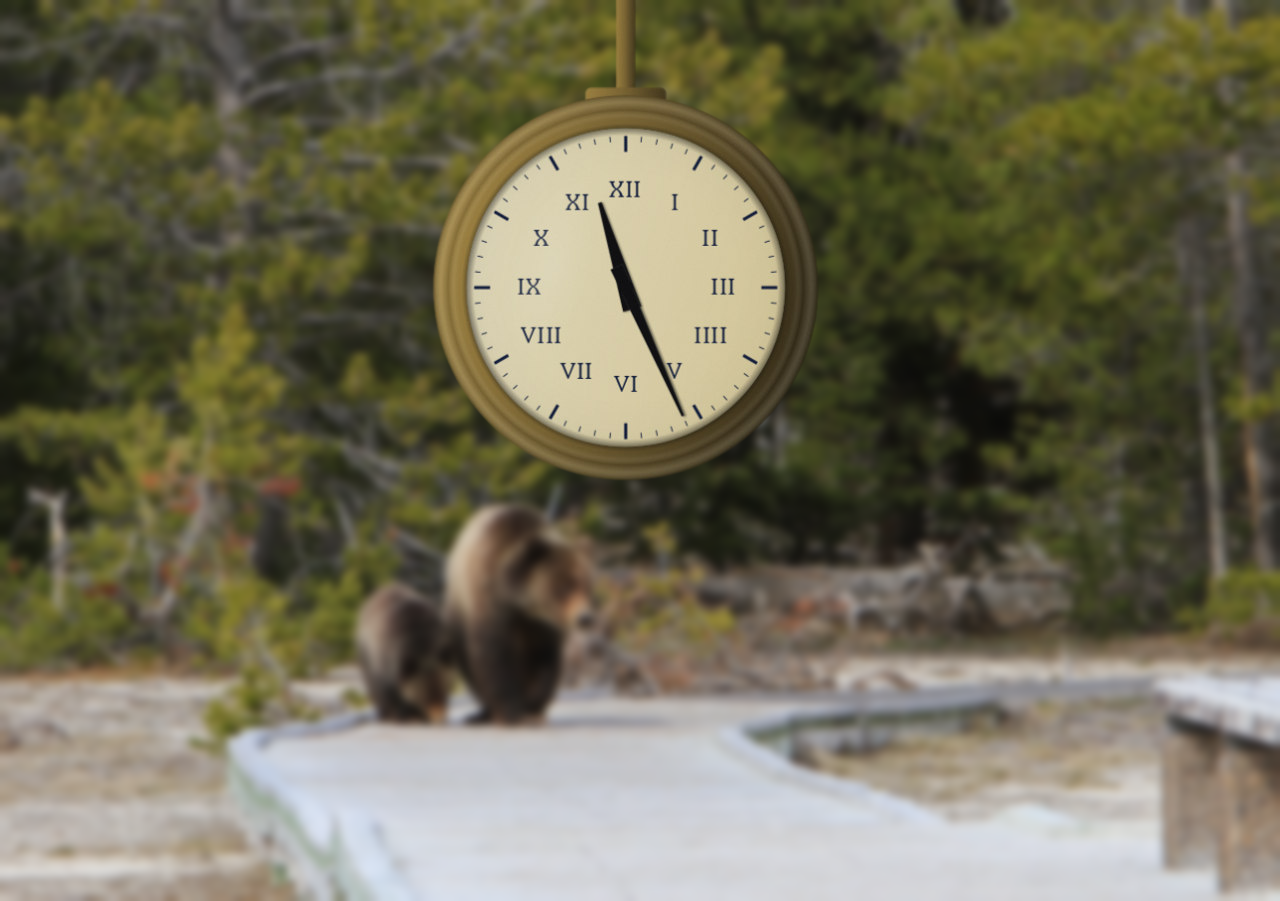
11:26
